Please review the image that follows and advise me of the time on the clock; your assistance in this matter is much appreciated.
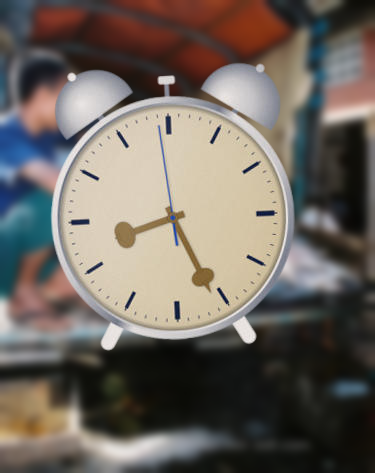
8:25:59
